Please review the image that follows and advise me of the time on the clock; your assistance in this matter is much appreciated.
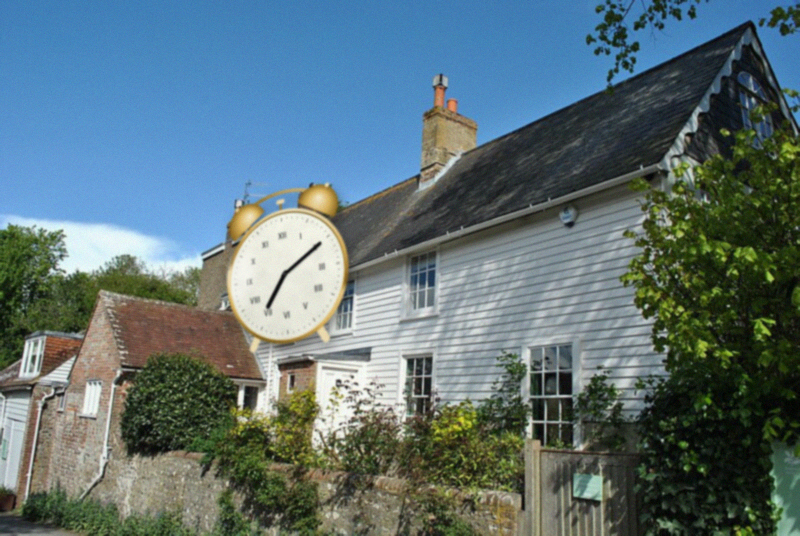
7:10
